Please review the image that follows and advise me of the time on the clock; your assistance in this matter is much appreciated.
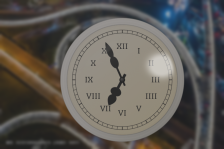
6:56
